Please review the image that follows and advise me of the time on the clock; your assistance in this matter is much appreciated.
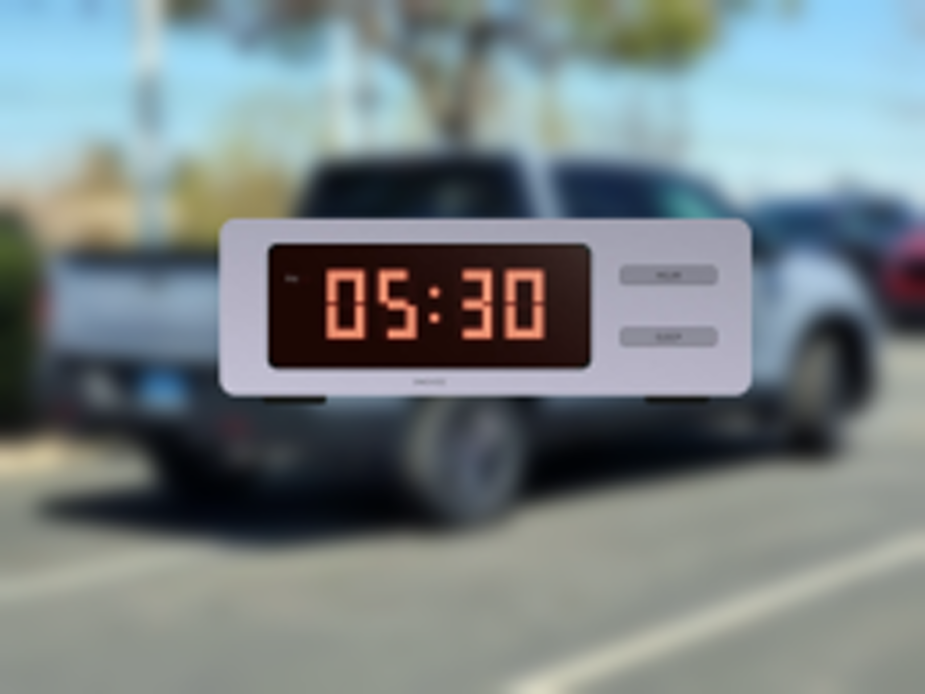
5:30
